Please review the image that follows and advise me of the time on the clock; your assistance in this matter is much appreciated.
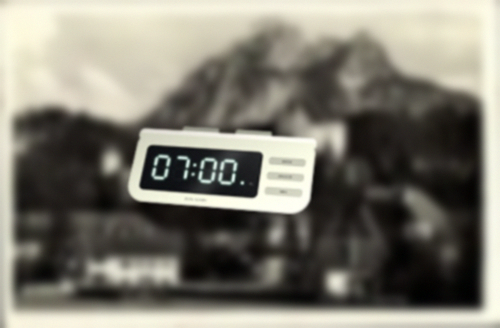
7:00
